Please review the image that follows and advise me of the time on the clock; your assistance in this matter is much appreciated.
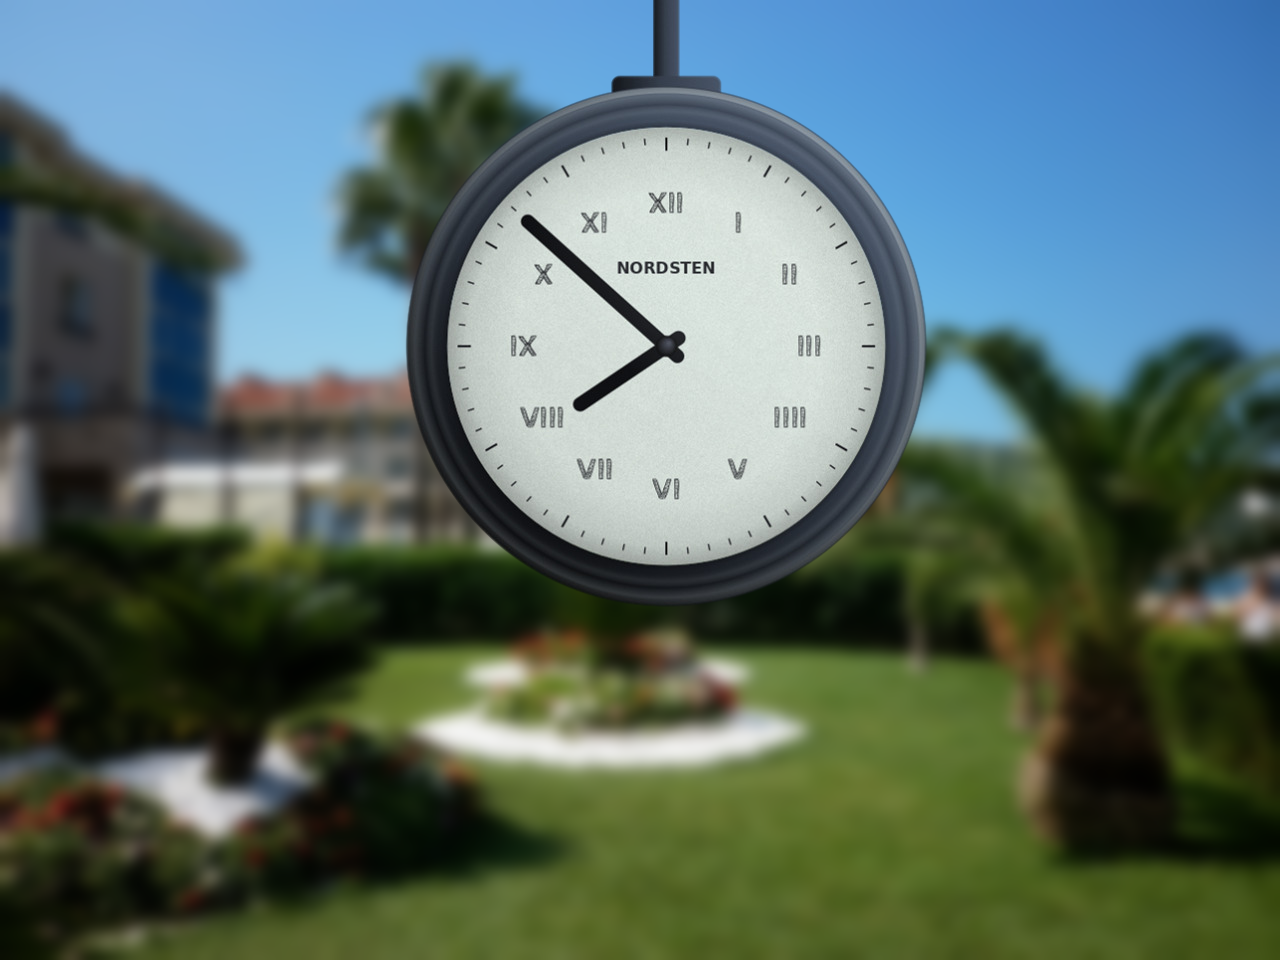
7:52
